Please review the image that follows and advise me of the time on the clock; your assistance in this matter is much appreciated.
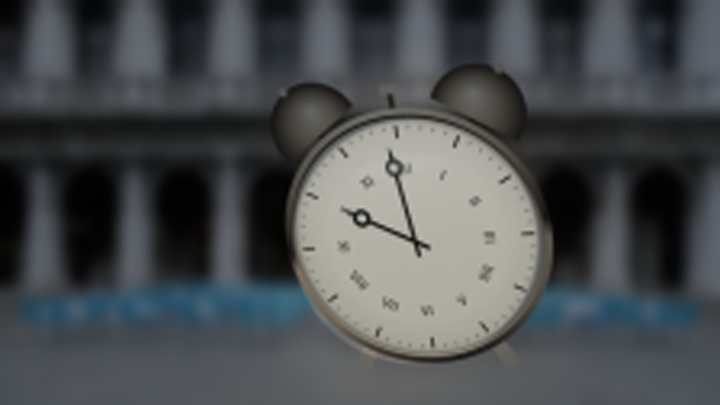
9:59
